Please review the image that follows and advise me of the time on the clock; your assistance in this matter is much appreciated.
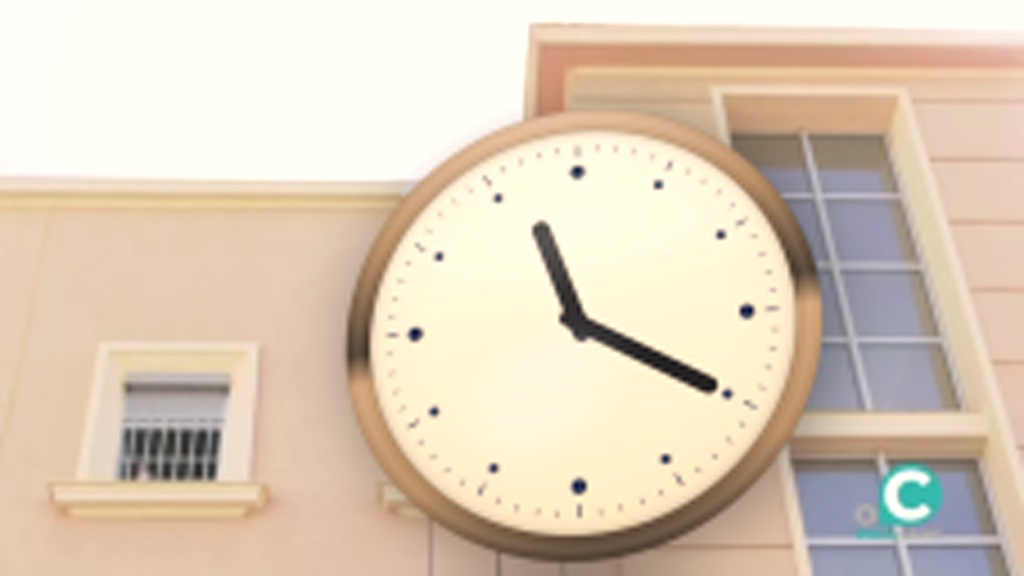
11:20
